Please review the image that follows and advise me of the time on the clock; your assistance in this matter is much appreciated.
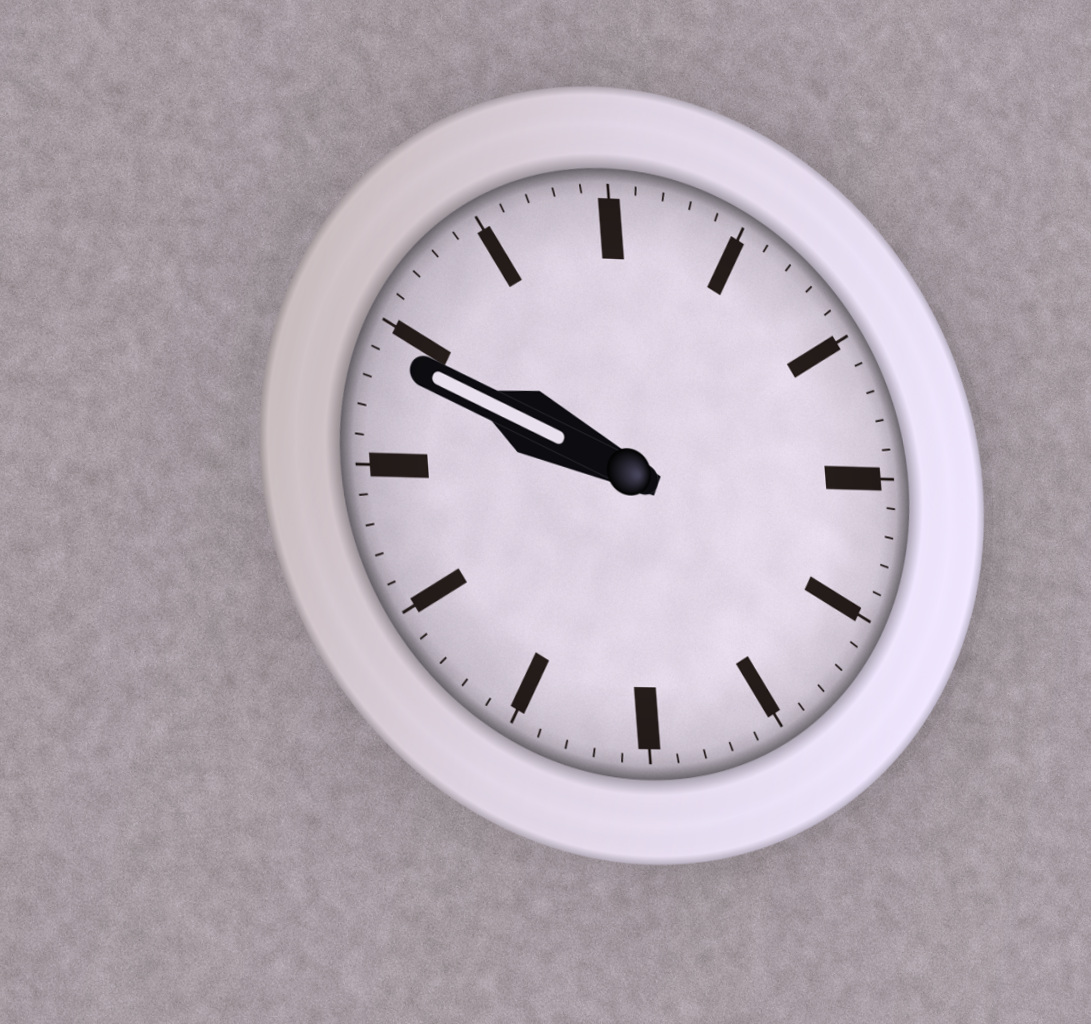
9:49
